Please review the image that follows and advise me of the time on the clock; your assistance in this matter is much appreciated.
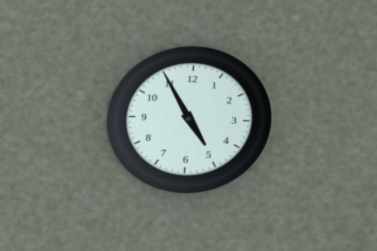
4:55
